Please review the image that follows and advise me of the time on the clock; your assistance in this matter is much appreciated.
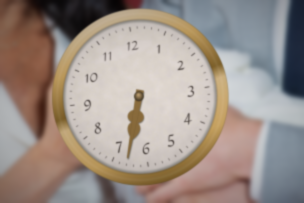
6:33
